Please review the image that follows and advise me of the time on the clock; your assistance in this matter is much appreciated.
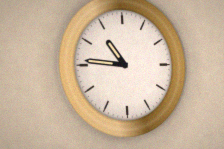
10:46
